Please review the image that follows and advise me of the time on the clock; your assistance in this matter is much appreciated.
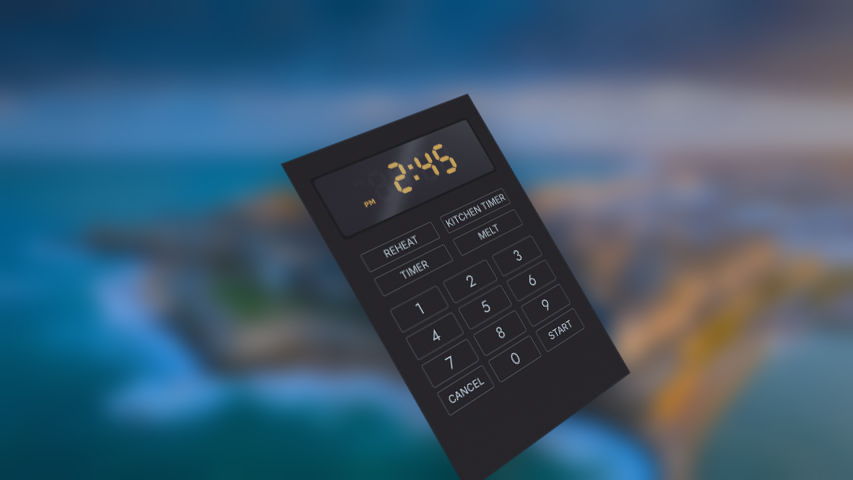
2:45
